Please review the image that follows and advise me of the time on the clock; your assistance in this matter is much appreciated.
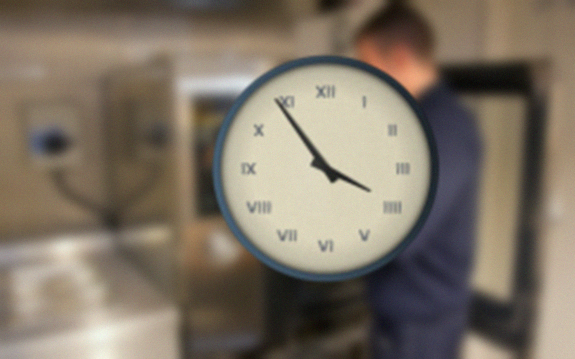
3:54
